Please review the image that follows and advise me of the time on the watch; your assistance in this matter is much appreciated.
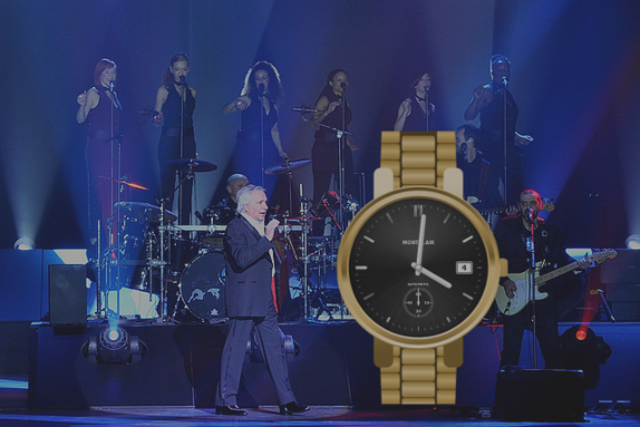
4:01
